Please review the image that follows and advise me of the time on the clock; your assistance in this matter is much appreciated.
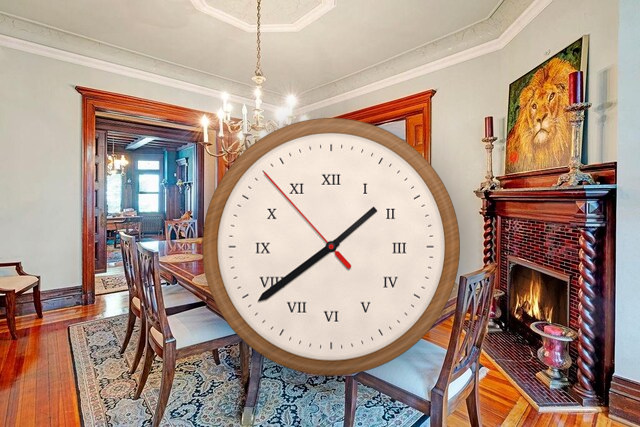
1:38:53
